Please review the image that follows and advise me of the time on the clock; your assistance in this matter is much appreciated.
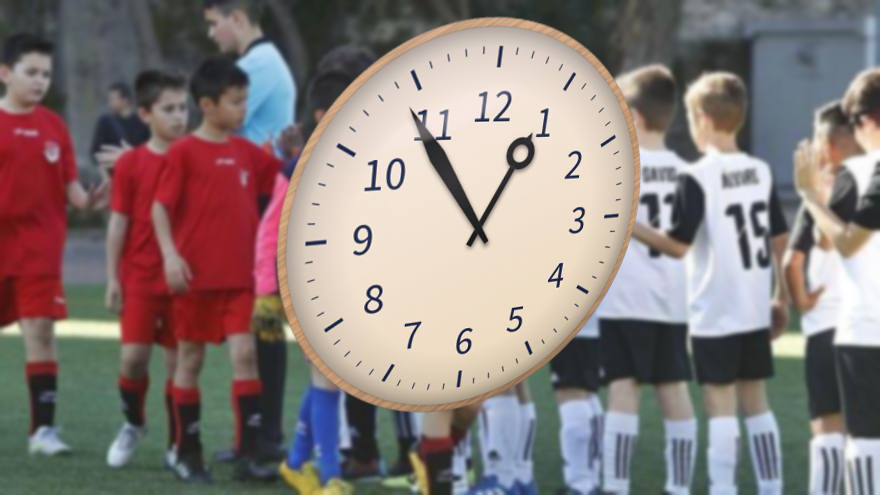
12:54
